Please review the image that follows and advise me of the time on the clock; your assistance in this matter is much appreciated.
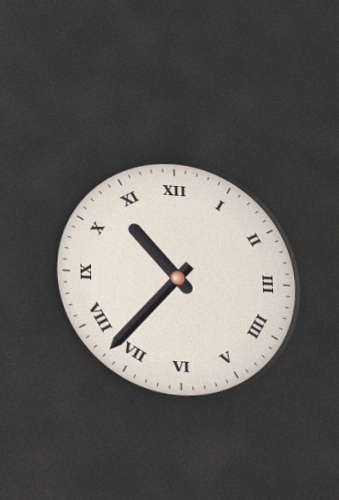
10:37
